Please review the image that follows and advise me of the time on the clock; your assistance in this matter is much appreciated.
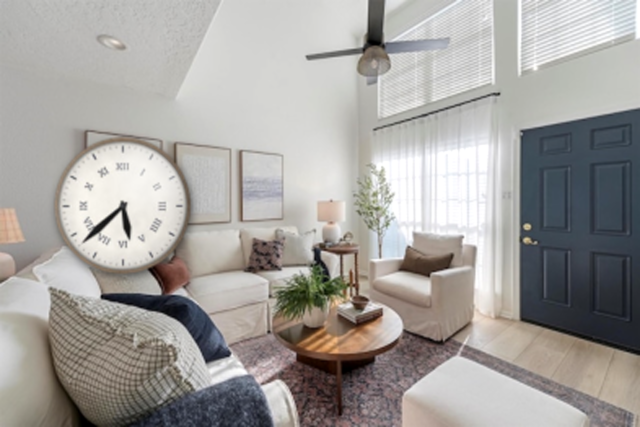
5:38
